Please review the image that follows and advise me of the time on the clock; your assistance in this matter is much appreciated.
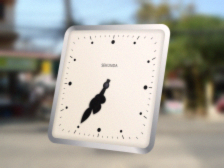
6:35
